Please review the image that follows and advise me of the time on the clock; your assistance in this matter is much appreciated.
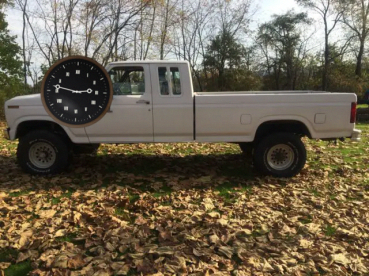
2:47
